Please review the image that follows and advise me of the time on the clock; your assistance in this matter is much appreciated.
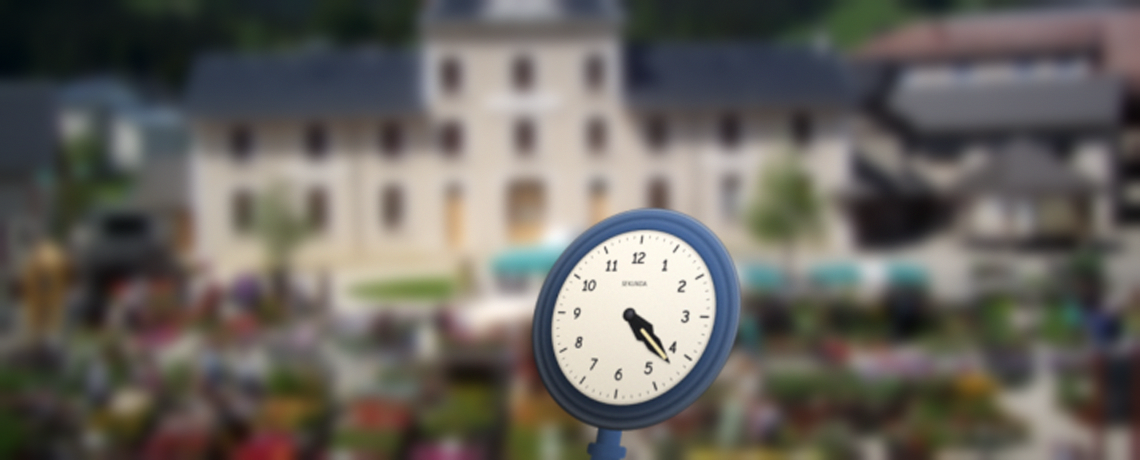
4:22
